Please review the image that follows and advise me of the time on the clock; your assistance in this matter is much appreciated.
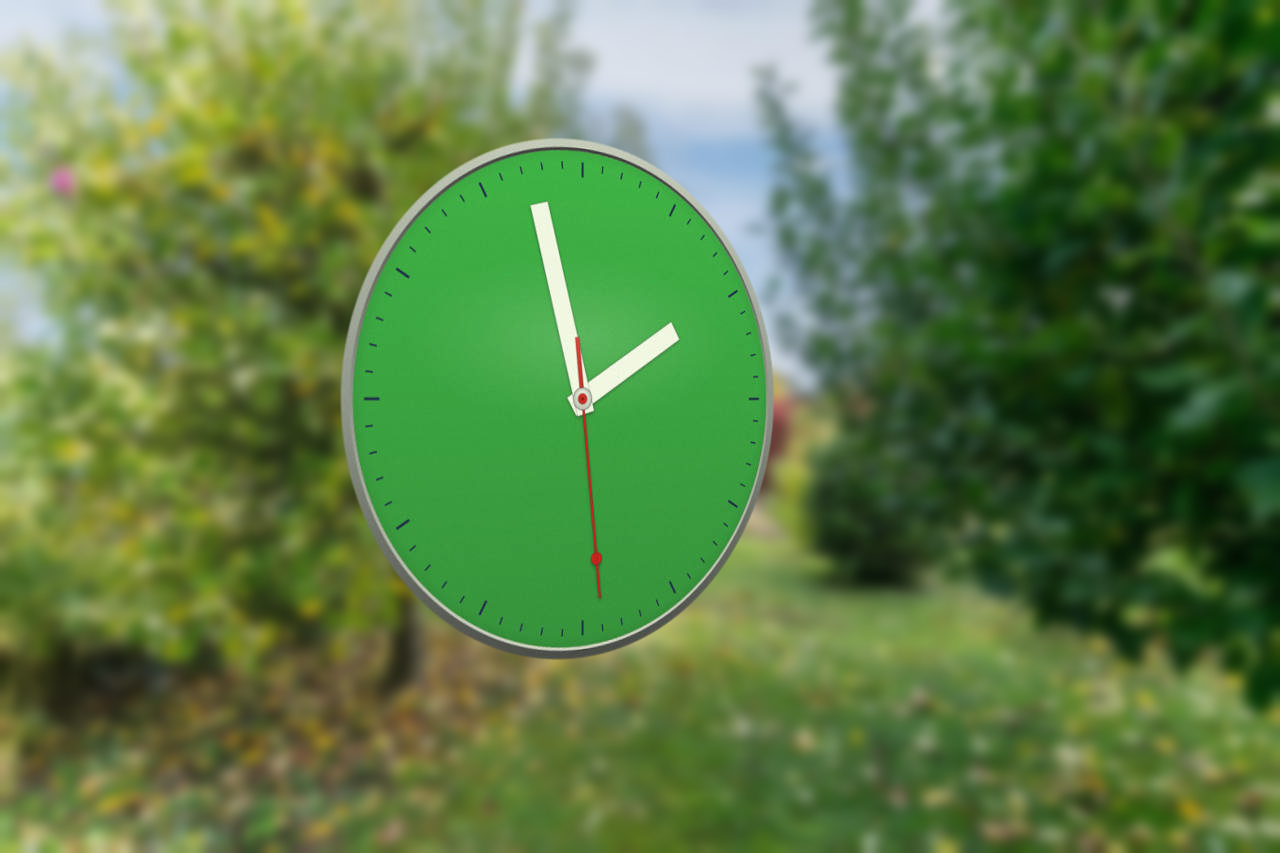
1:57:29
